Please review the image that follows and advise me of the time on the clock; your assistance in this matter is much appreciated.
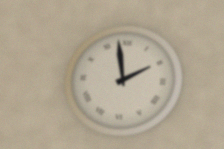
1:58
